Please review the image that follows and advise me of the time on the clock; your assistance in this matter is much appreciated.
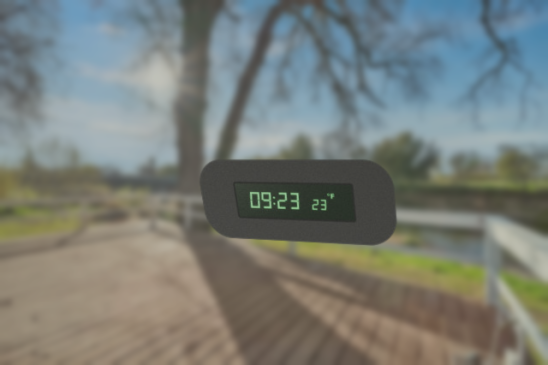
9:23
